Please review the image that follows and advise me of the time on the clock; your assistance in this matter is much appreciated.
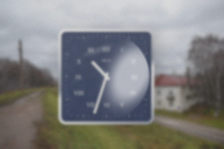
10:33
